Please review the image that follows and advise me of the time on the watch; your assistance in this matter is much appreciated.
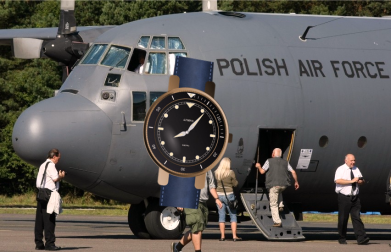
8:06
